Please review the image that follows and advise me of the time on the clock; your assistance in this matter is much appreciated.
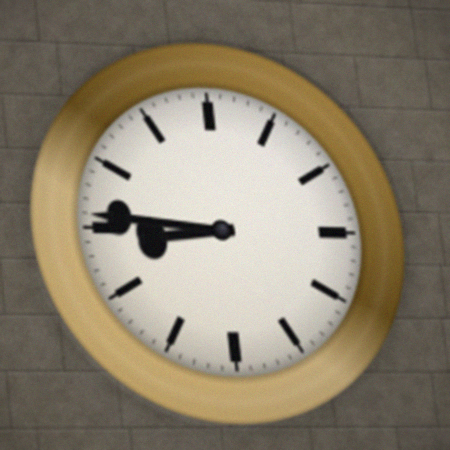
8:46
